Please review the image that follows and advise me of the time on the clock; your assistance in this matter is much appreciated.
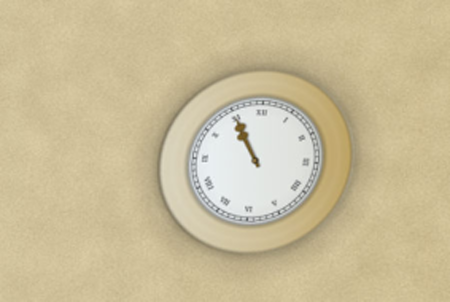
10:55
